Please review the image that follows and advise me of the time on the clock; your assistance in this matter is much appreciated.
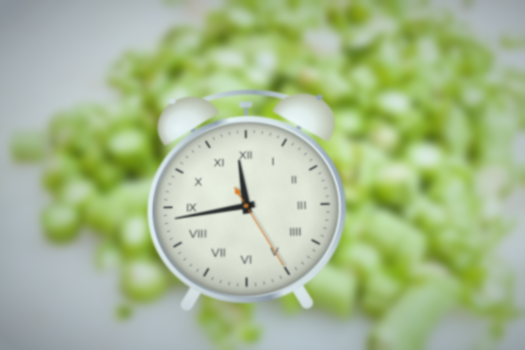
11:43:25
